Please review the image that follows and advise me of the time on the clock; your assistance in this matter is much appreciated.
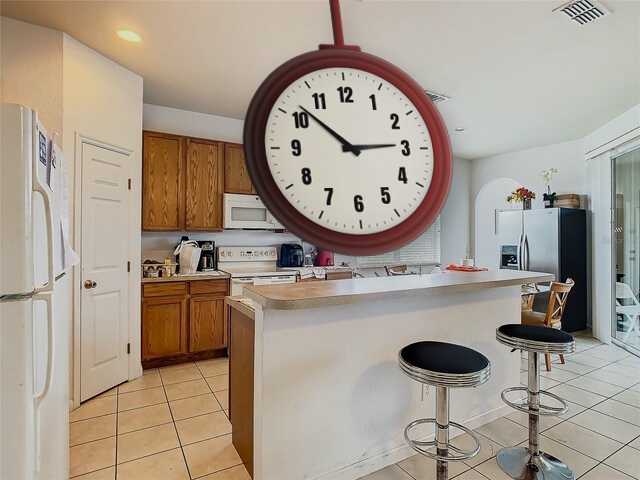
2:52
